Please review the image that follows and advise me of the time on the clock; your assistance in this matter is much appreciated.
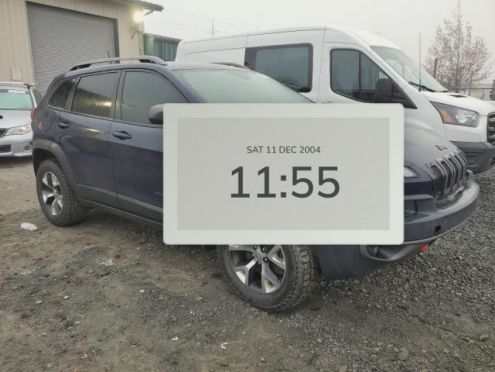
11:55
